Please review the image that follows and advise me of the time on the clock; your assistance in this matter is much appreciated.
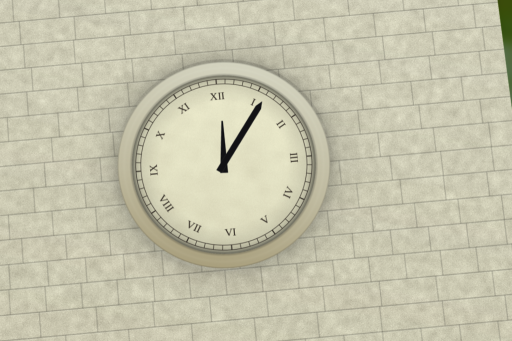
12:06
